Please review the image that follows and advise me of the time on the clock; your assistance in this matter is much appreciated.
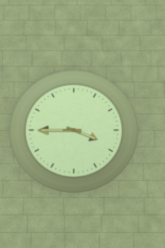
3:45
